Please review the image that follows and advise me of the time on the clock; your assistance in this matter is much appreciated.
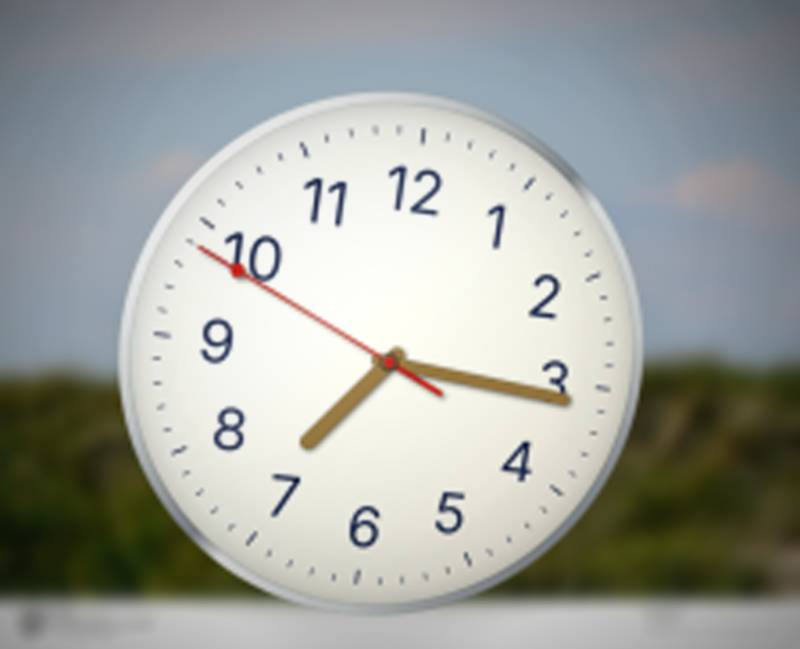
7:15:49
